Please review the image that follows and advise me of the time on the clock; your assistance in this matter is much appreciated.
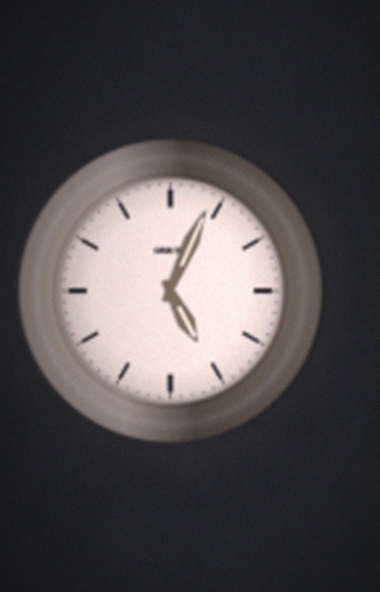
5:04
